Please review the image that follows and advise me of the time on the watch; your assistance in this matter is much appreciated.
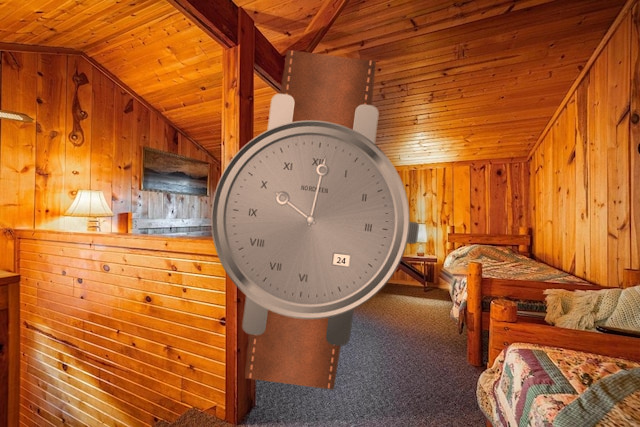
10:01
